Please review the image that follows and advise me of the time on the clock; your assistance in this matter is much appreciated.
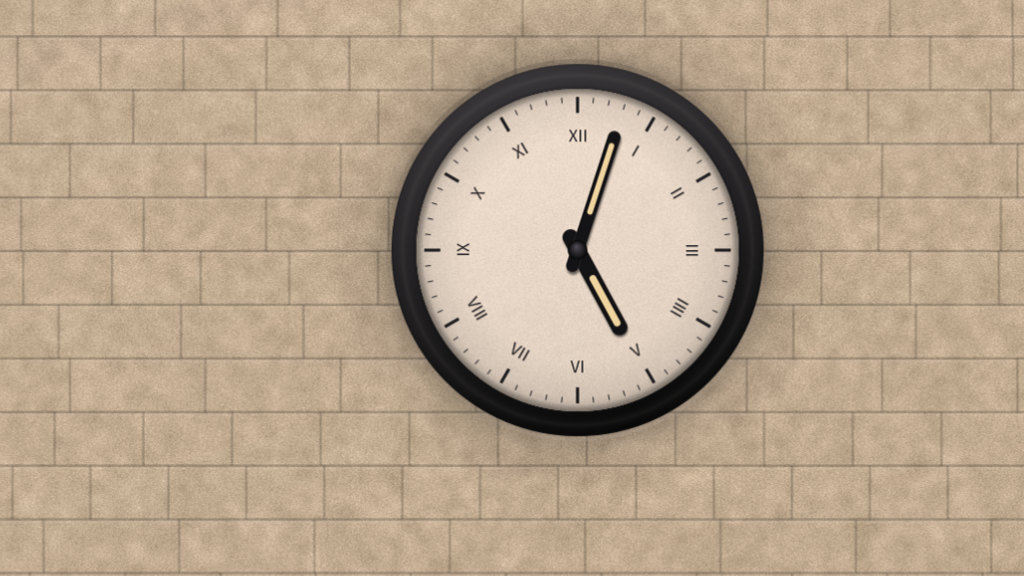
5:03
